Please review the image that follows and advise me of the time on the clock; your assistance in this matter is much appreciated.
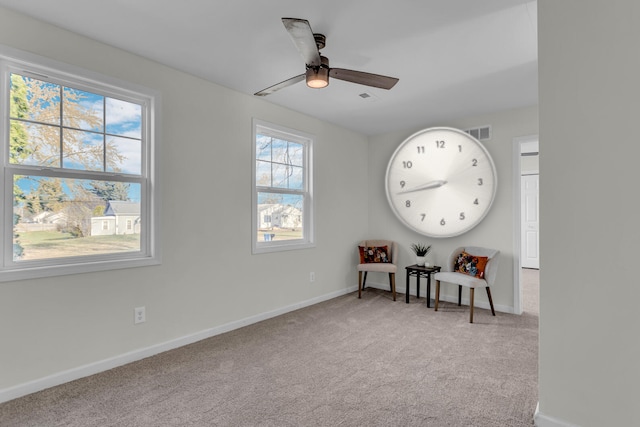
8:43
